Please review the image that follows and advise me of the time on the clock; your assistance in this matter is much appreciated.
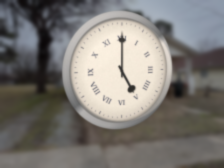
5:00
